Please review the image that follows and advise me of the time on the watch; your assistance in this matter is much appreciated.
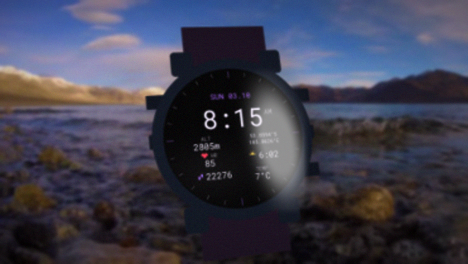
8:15
